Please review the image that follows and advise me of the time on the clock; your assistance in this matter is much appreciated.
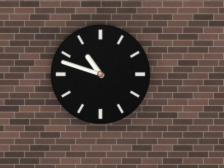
10:48
